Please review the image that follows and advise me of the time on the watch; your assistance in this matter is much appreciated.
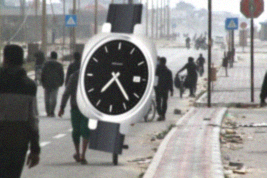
7:23
